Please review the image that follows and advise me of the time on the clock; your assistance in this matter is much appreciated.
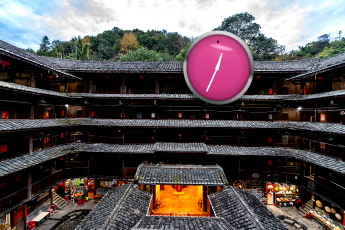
12:34
